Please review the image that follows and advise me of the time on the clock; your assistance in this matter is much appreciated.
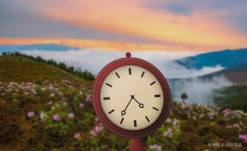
4:36
